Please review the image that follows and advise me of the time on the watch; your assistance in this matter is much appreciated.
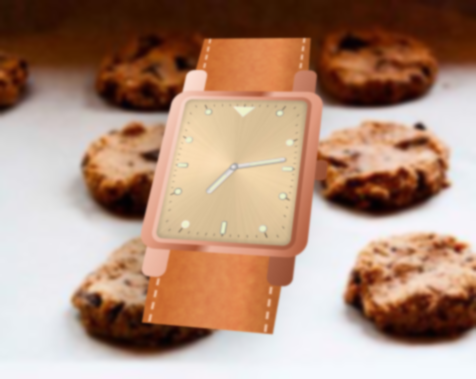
7:13
